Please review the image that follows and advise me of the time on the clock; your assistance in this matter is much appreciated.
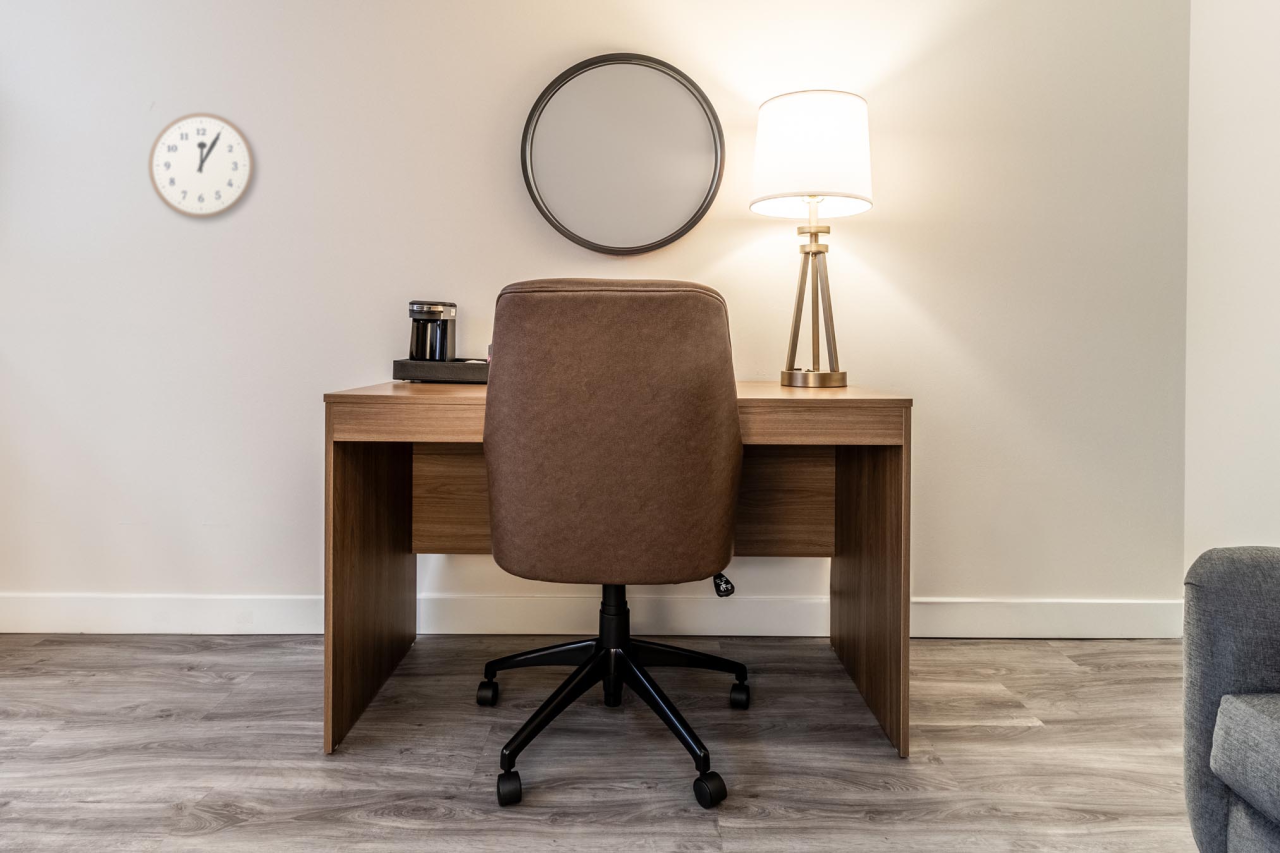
12:05
